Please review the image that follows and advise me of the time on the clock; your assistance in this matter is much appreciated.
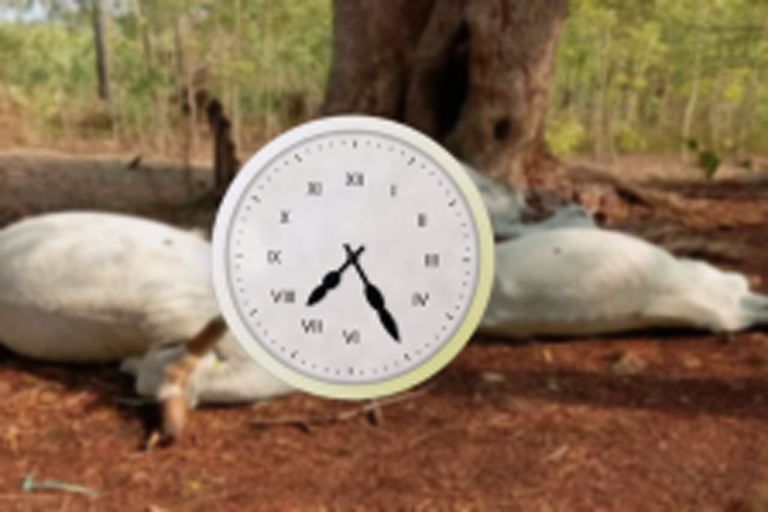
7:25
